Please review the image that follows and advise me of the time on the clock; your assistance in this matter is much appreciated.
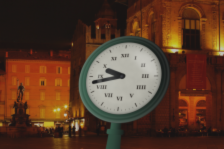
9:43
